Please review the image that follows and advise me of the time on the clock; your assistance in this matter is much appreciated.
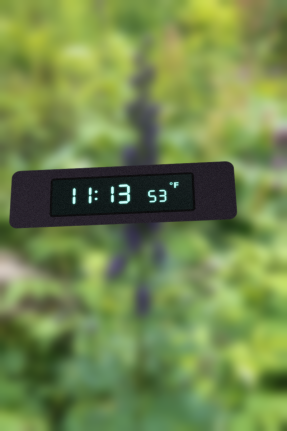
11:13
